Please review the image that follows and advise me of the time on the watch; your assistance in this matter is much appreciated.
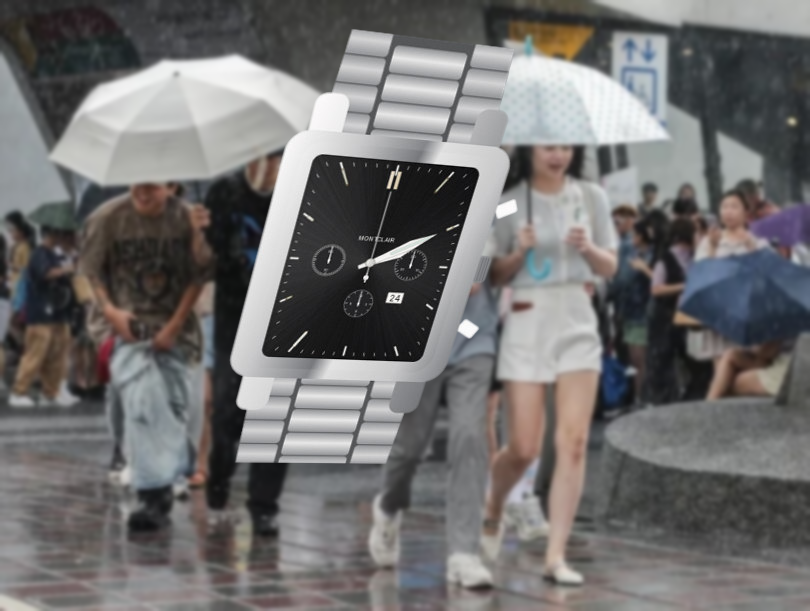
2:10
